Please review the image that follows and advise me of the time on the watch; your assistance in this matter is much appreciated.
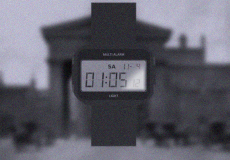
1:05:12
